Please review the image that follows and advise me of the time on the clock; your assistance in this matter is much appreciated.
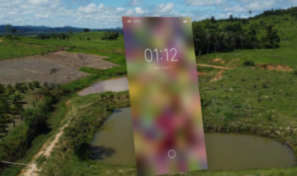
1:12
